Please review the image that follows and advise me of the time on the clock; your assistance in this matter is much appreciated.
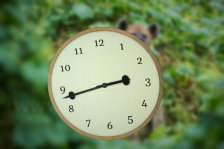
2:43
